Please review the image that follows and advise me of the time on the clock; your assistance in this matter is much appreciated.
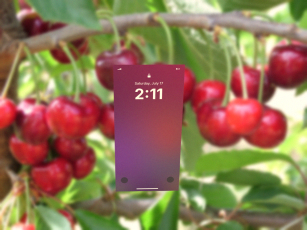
2:11
